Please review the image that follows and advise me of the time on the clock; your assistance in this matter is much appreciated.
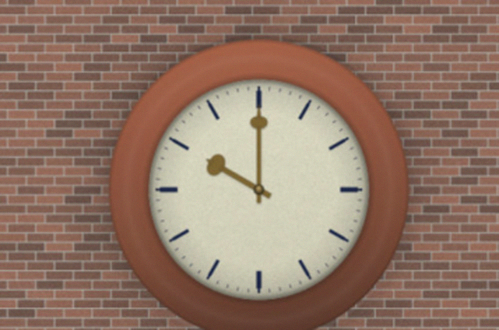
10:00
